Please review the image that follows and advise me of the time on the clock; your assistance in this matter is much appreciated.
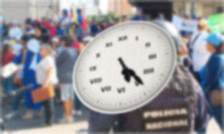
5:24
